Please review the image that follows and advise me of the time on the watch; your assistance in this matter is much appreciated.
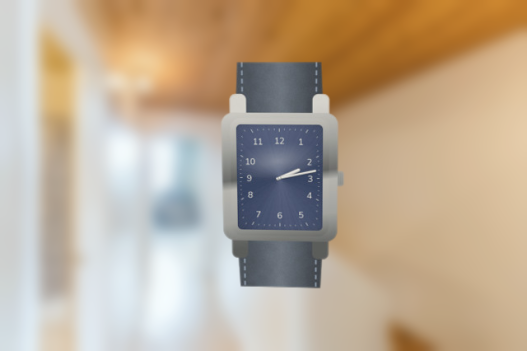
2:13
